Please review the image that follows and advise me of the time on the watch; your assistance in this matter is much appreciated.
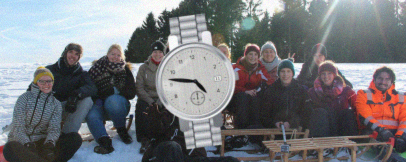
4:47
